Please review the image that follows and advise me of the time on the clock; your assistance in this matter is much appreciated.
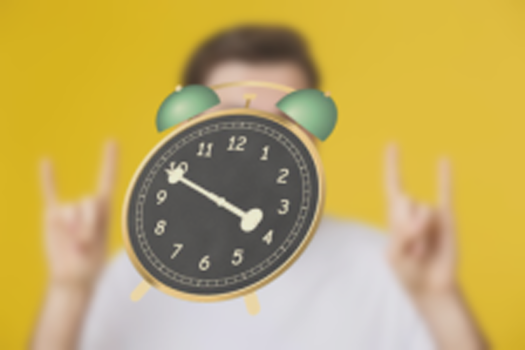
3:49
